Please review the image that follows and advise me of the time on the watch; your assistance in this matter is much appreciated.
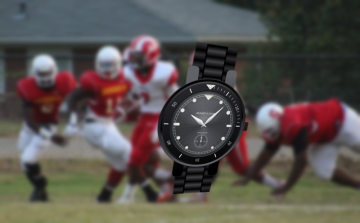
10:07
